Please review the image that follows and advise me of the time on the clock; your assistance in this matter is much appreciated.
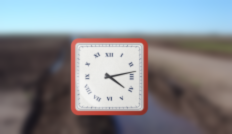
4:13
